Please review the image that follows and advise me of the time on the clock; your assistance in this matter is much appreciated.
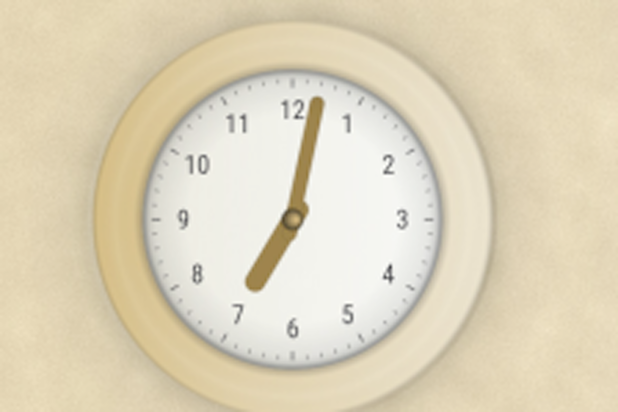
7:02
